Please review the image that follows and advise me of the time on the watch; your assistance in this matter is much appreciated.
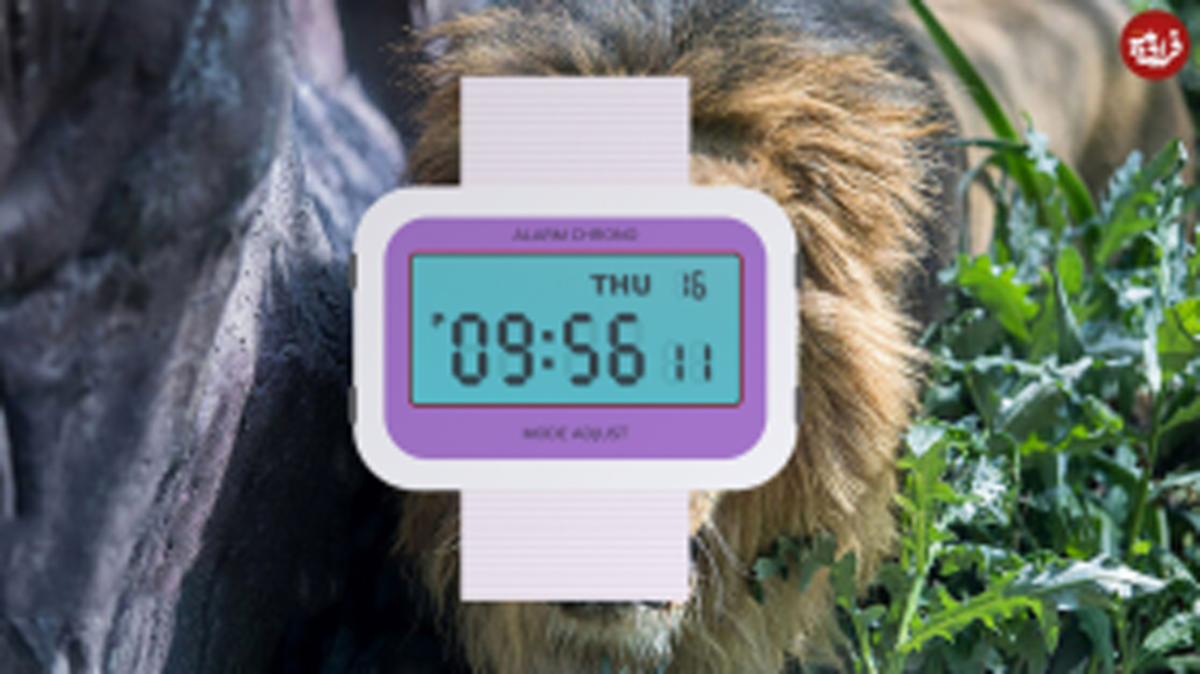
9:56:11
